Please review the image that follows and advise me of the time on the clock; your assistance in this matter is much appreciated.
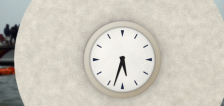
5:33
